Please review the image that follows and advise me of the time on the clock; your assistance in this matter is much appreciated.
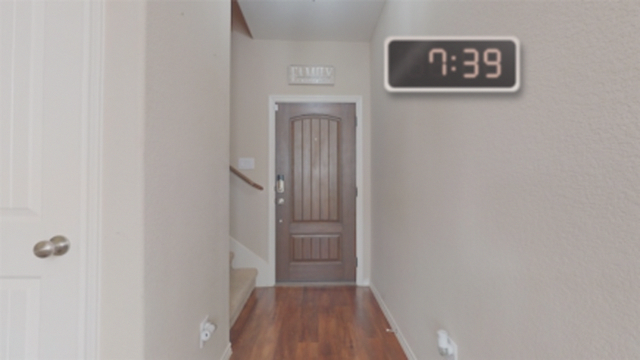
7:39
